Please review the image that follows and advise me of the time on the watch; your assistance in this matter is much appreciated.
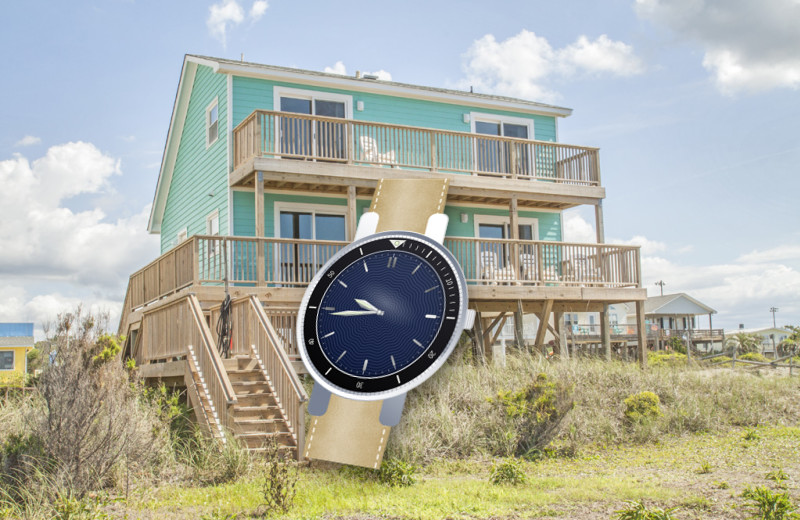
9:44
